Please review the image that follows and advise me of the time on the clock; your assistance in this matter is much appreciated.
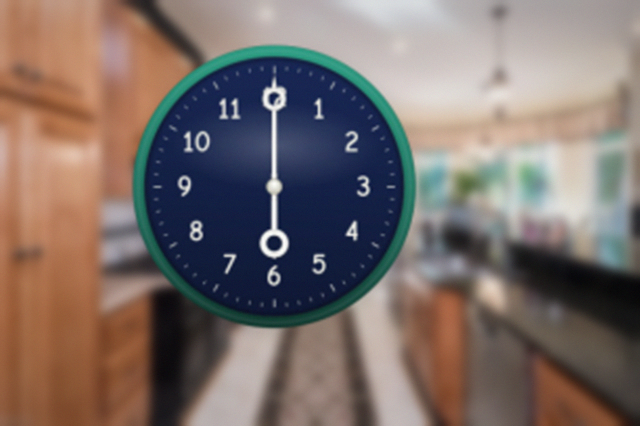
6:00
